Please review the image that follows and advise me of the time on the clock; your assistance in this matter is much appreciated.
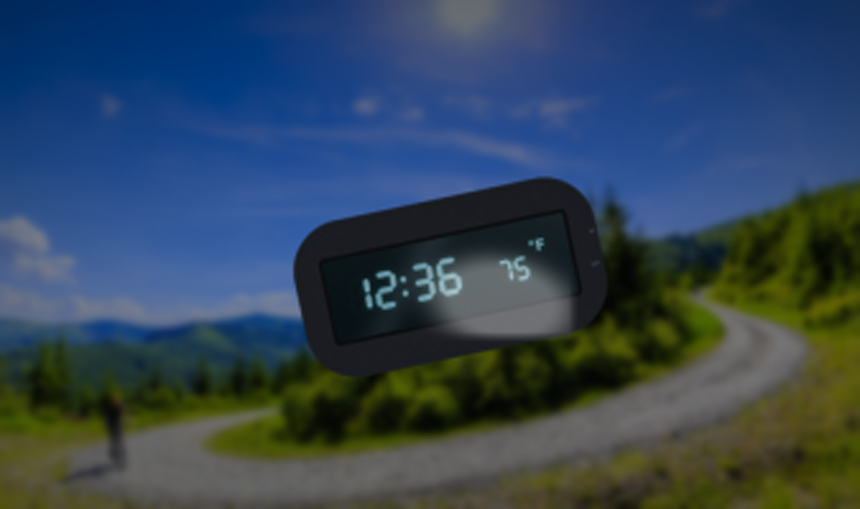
12:36
